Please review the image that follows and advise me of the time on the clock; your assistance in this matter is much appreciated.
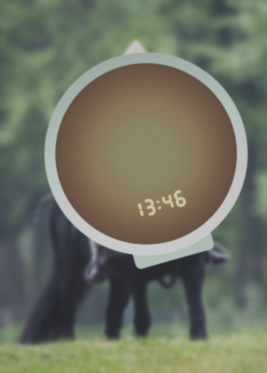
13:46
